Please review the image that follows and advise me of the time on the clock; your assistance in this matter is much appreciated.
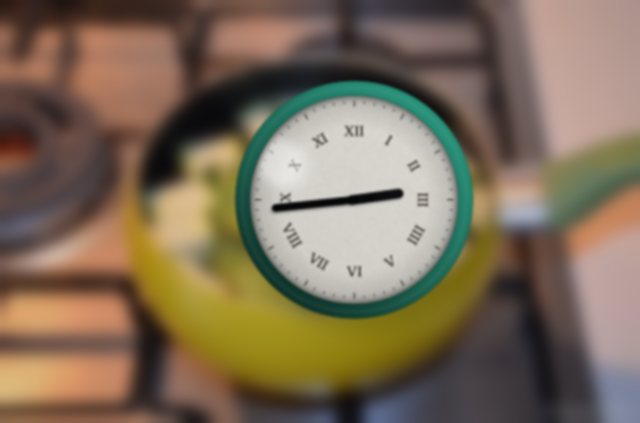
2:44
